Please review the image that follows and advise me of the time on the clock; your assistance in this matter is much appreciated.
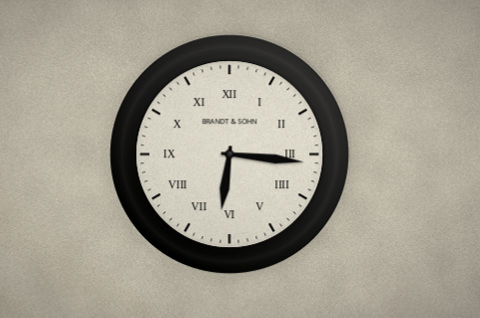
6:16
